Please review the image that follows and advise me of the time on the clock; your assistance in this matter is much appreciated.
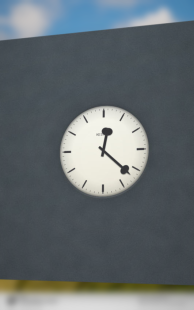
12:22
